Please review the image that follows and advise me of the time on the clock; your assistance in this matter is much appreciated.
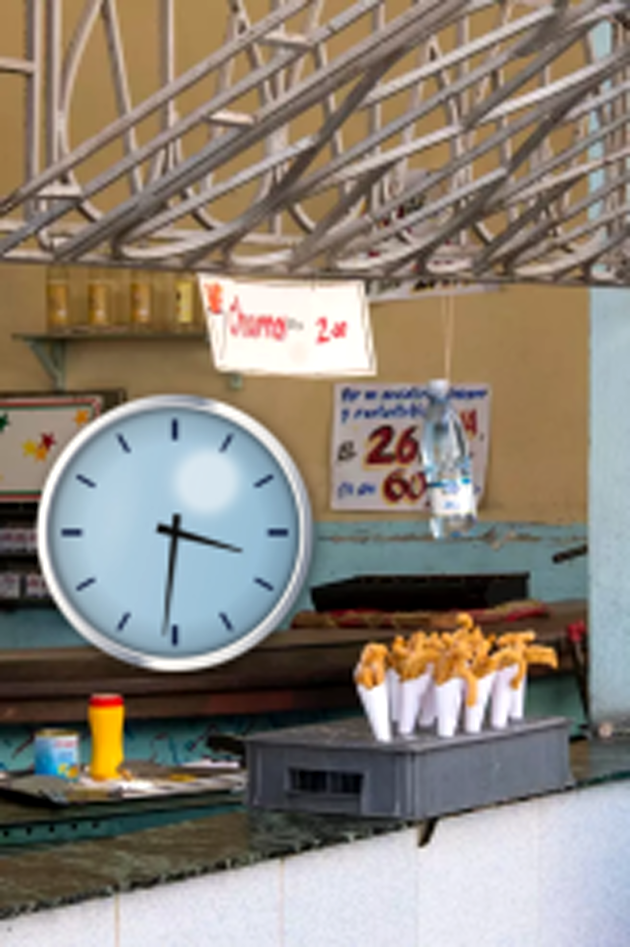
3:31
